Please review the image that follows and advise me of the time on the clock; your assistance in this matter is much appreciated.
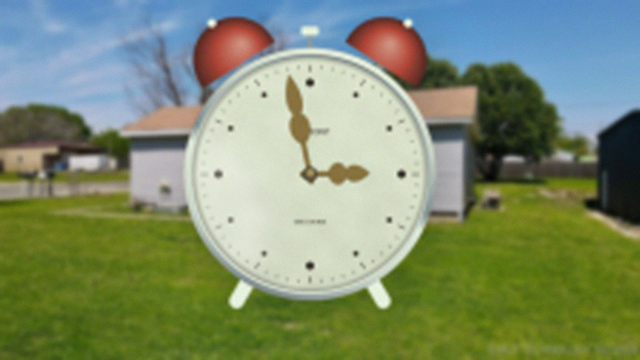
2:58
